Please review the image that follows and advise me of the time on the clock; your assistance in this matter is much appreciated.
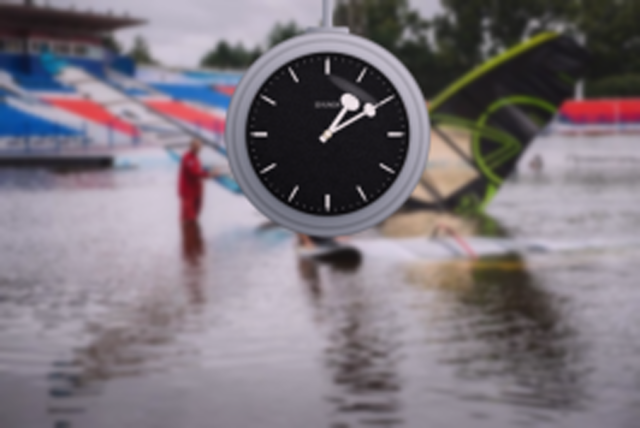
1:10
